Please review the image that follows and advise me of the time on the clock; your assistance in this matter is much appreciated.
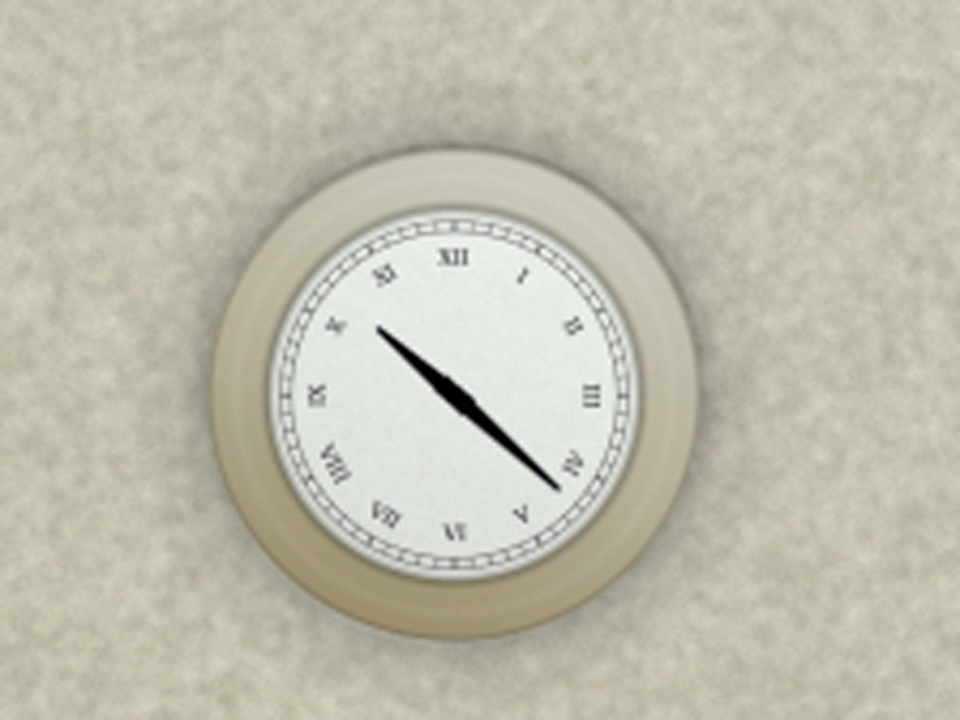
10:22
